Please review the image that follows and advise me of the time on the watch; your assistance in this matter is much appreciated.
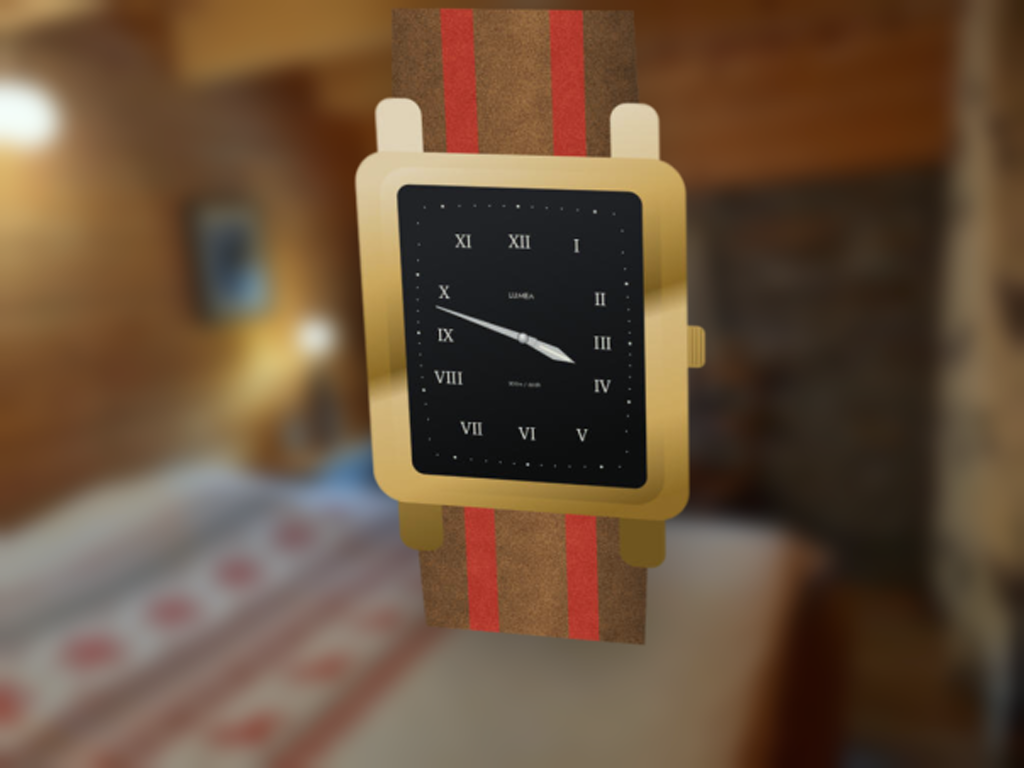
3:48
